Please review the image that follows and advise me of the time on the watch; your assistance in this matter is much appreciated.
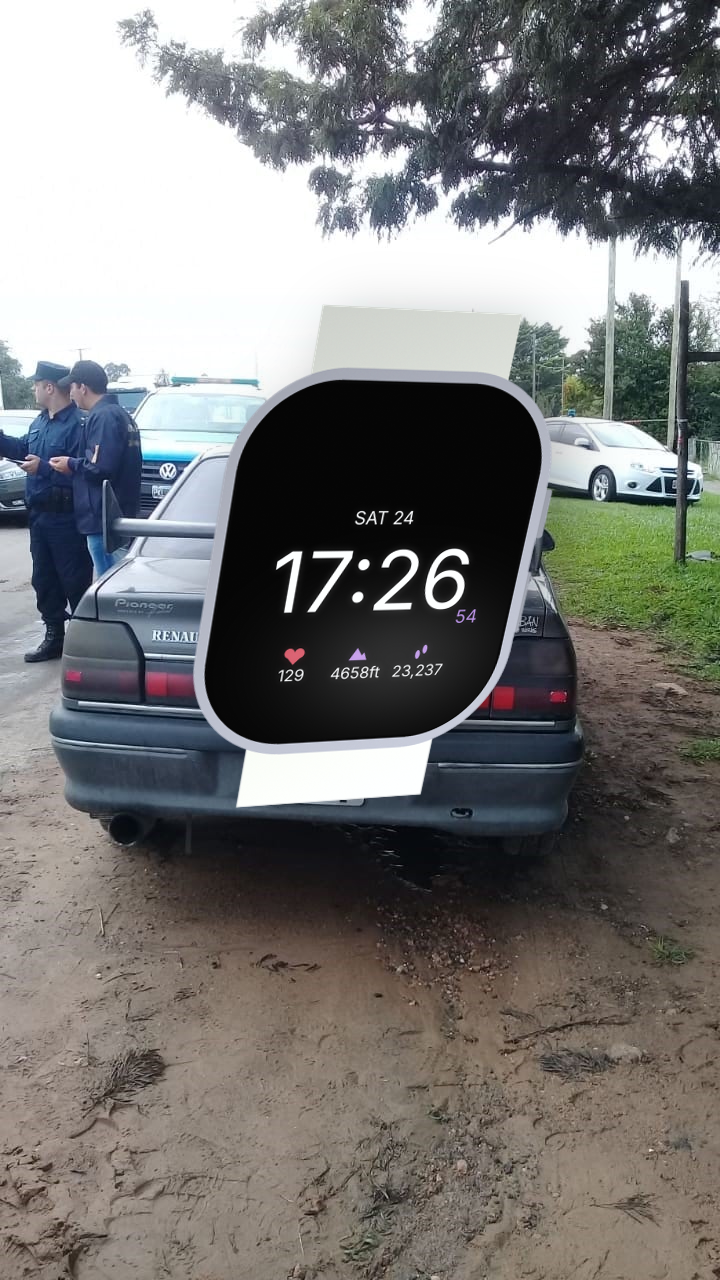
17:26:54
